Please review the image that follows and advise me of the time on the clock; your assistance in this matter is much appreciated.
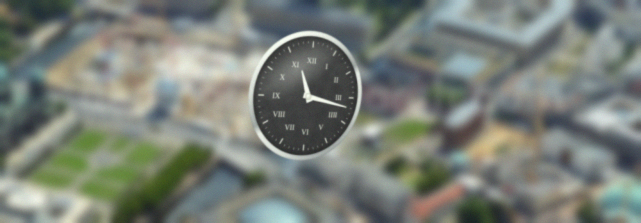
11:17
